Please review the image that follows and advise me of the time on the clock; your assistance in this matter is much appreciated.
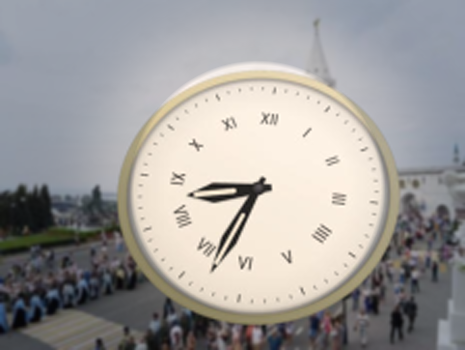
8:33
